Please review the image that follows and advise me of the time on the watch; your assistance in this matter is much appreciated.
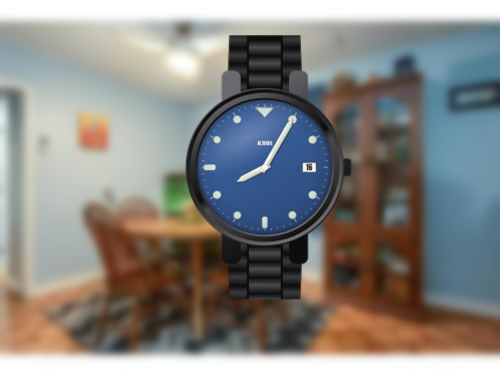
8:05
